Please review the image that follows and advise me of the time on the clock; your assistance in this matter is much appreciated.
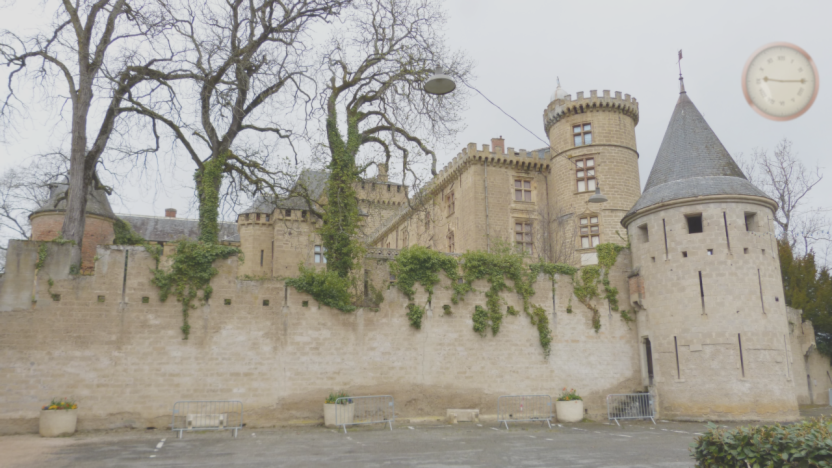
9:15
